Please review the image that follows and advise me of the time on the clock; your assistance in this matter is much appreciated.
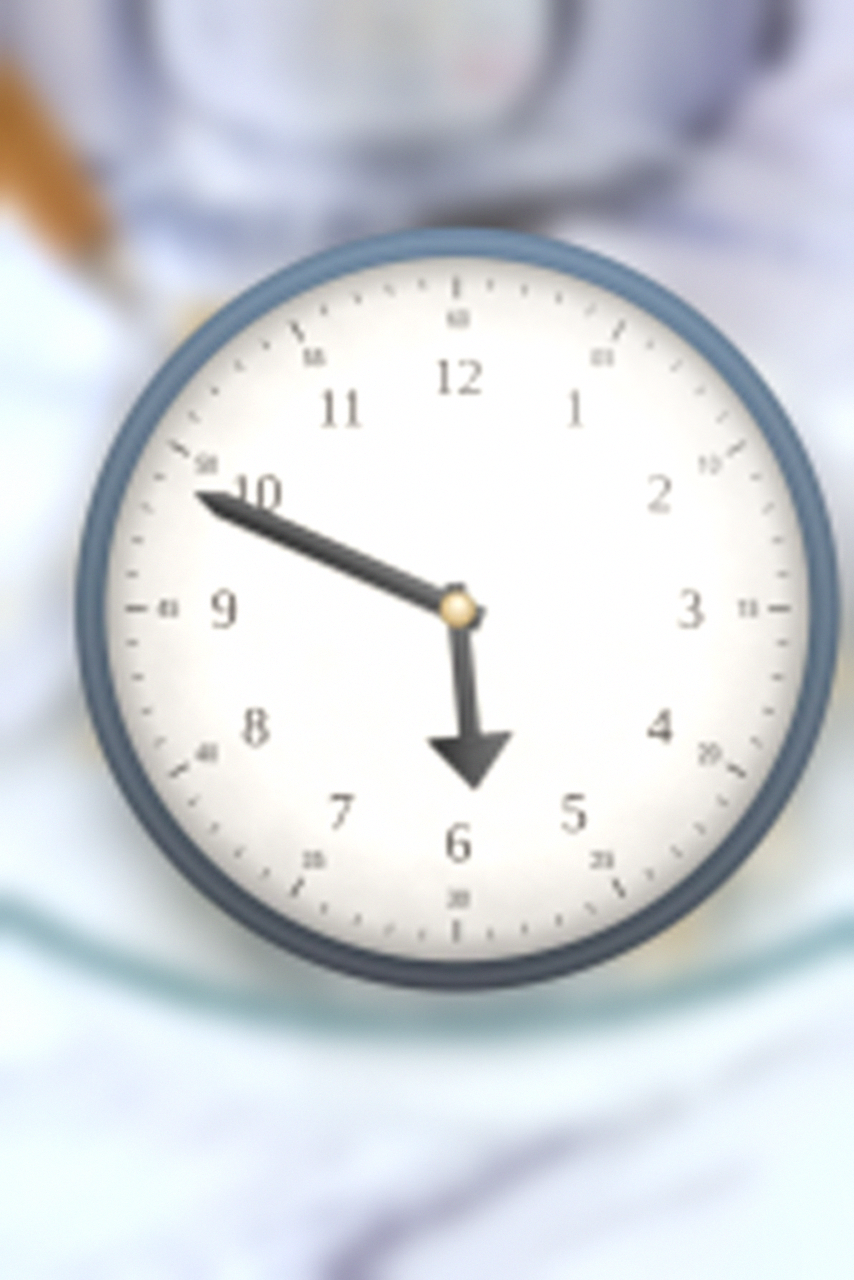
5:49
